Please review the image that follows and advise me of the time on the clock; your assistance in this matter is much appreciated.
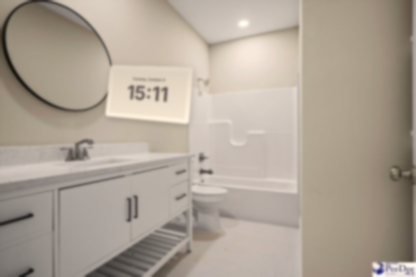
15:11
